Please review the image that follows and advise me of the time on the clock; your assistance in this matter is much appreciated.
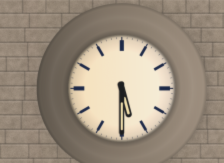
5:30
